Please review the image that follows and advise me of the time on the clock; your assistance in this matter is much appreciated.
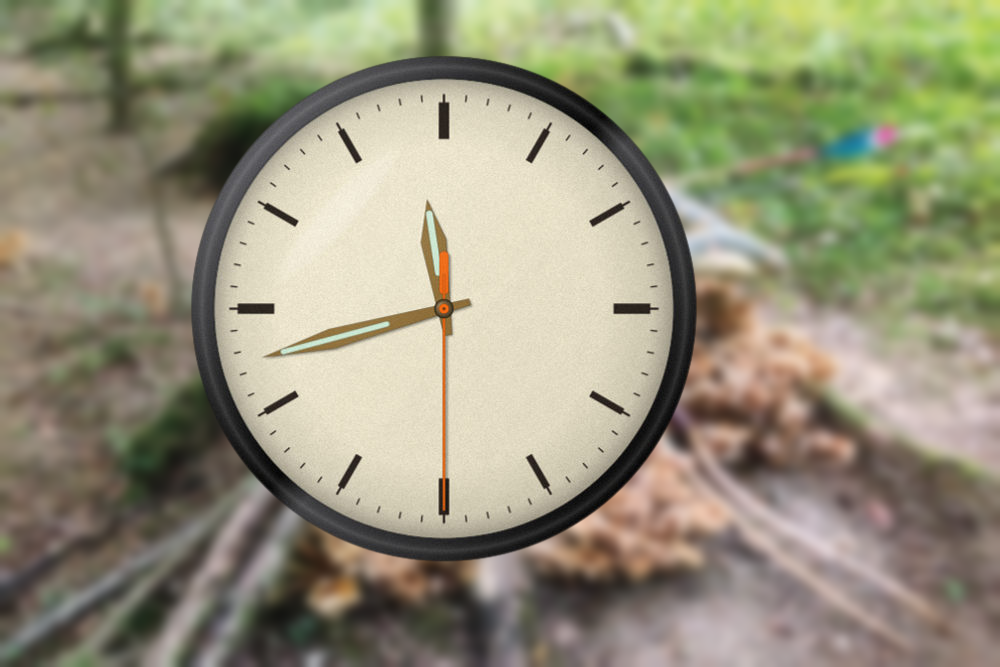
11:42:30
